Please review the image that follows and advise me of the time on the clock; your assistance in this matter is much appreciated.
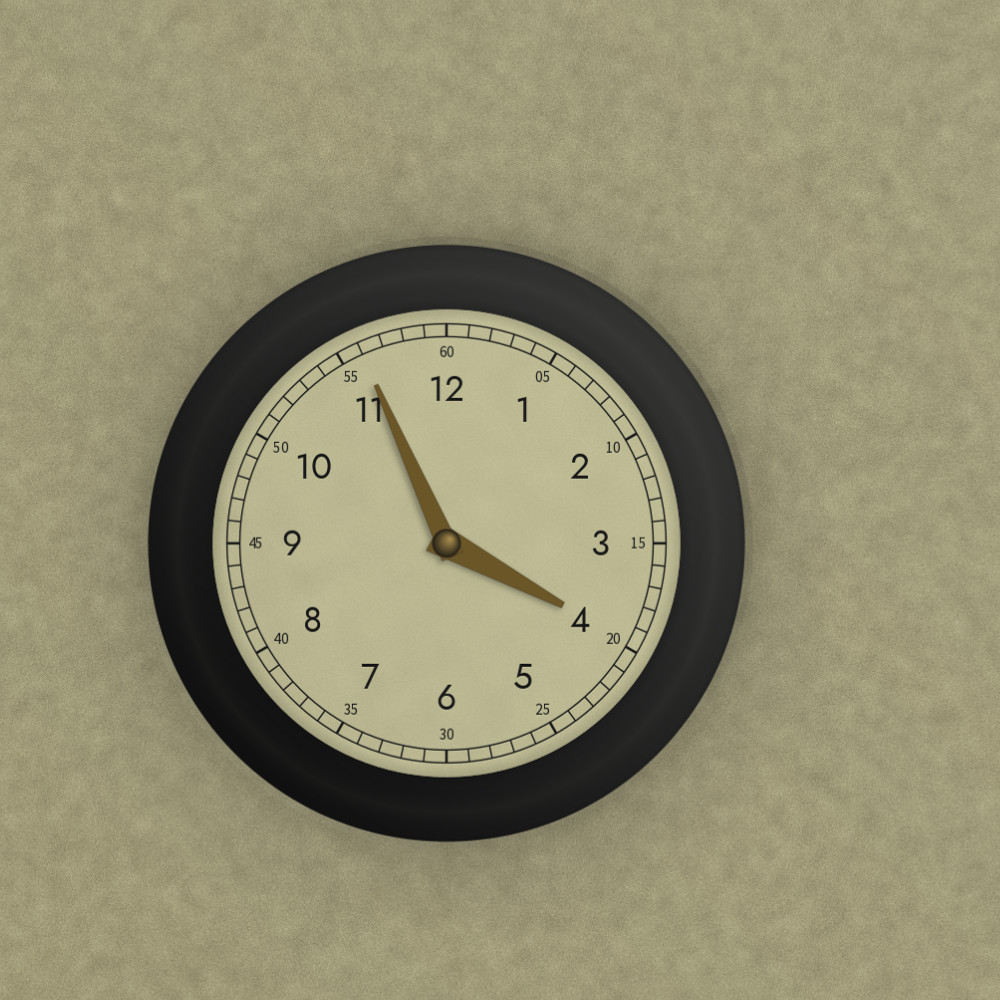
3:56
